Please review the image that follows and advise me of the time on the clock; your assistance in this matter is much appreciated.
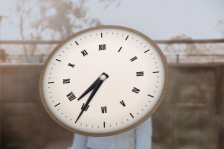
7:35
